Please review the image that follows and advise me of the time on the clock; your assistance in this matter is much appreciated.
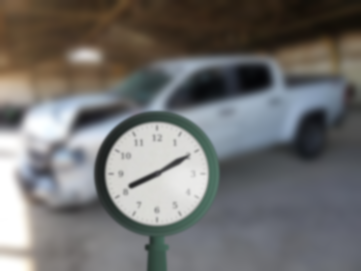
8:10
